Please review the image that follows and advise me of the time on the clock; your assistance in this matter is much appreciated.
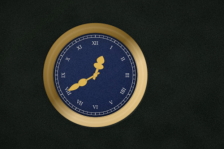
12:40
